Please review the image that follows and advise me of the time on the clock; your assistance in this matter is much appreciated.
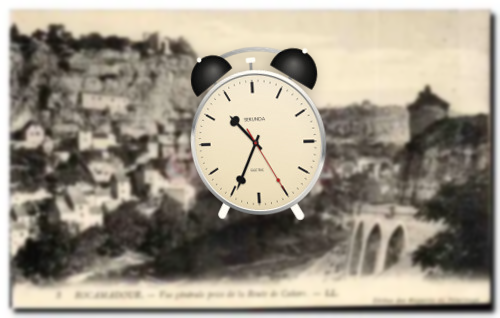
10:34:25
